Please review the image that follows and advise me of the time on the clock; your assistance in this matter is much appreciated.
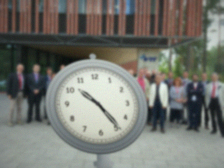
10:24
